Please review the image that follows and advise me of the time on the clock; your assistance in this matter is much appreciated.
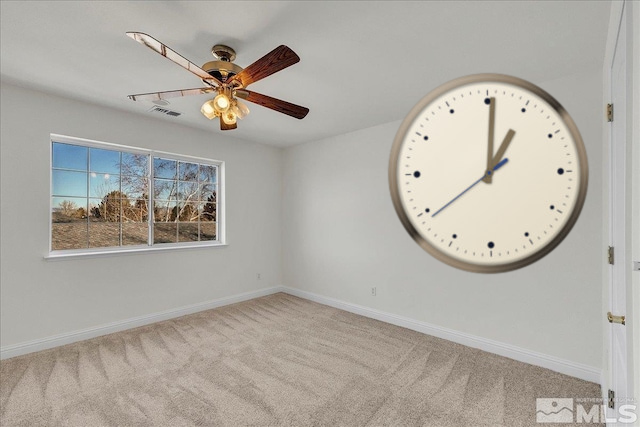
1:00:39
